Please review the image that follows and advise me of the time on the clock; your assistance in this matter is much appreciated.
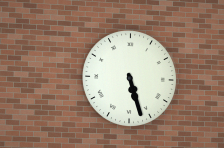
5:27
